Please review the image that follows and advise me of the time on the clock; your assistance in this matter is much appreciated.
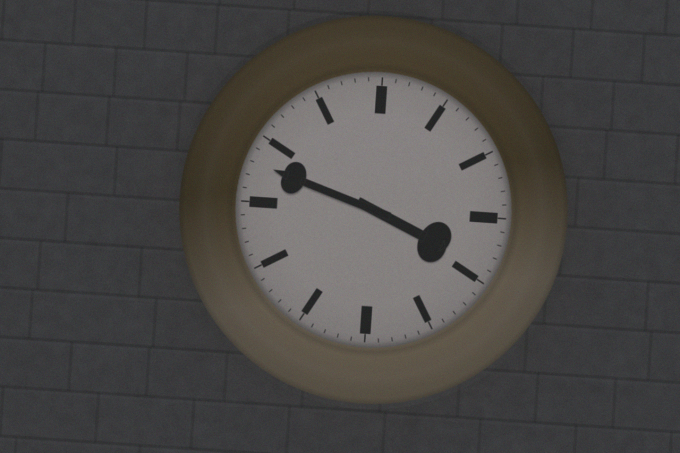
3:48
